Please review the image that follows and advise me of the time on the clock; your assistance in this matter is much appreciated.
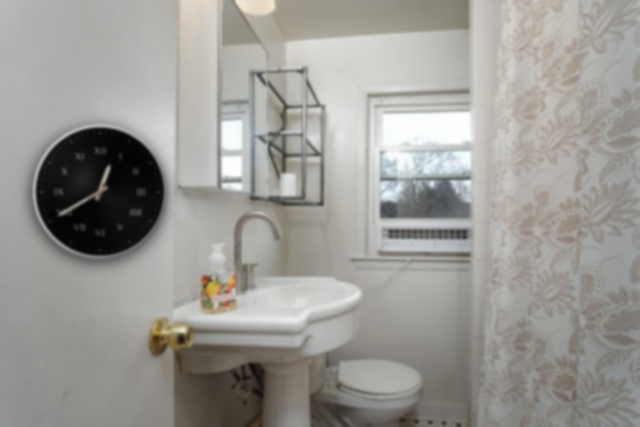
12:40
